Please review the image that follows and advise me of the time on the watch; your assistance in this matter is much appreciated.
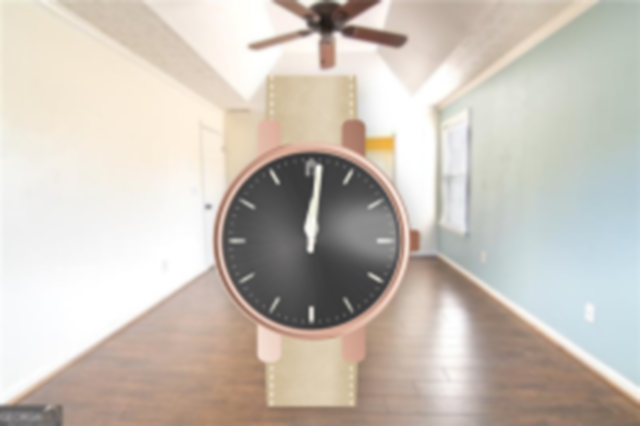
12:01
